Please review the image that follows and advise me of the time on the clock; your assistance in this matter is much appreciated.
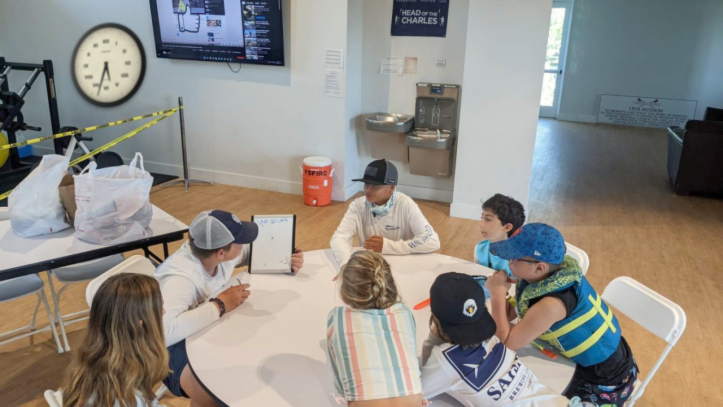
5:33
